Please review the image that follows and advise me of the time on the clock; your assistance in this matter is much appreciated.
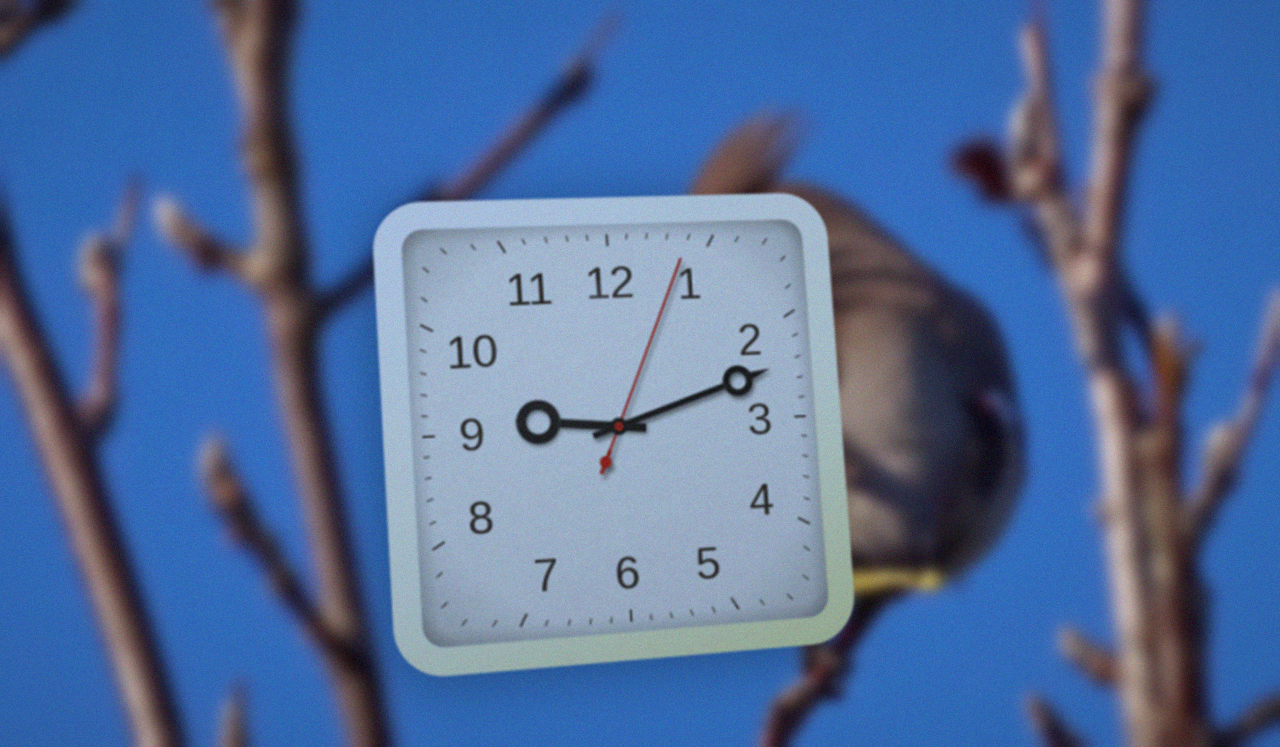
9:12:04
